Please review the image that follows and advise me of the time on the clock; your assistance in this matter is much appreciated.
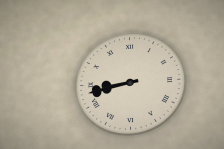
8:43
